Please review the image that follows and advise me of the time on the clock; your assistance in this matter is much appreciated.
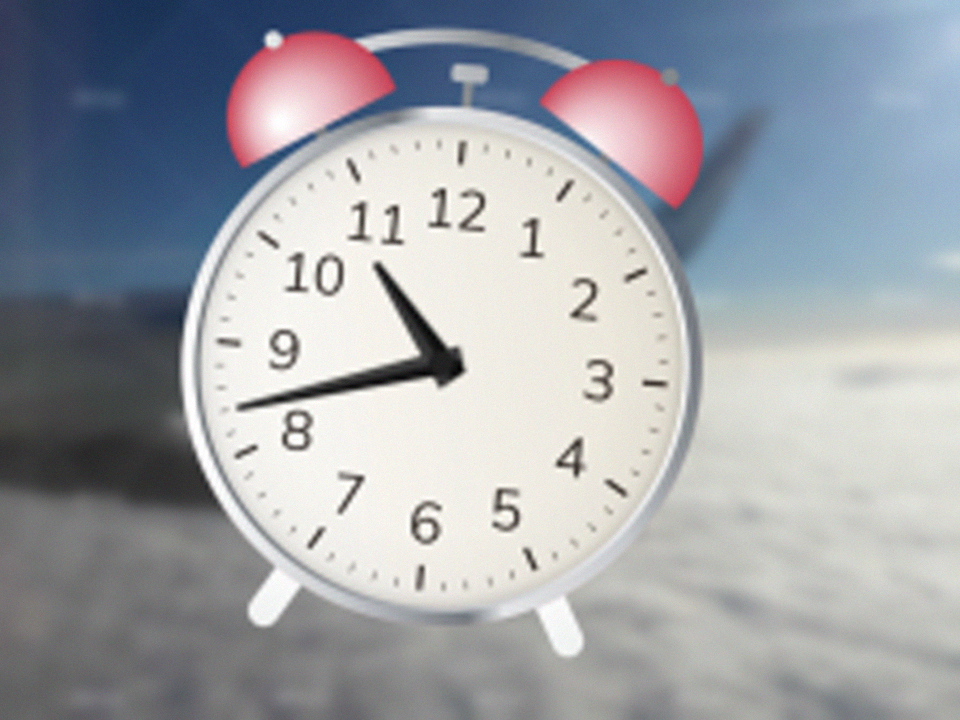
10:42
